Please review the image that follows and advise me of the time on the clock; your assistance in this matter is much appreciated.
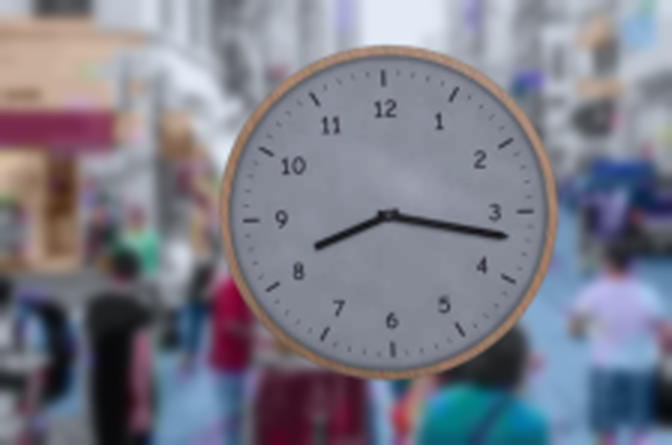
8:17
